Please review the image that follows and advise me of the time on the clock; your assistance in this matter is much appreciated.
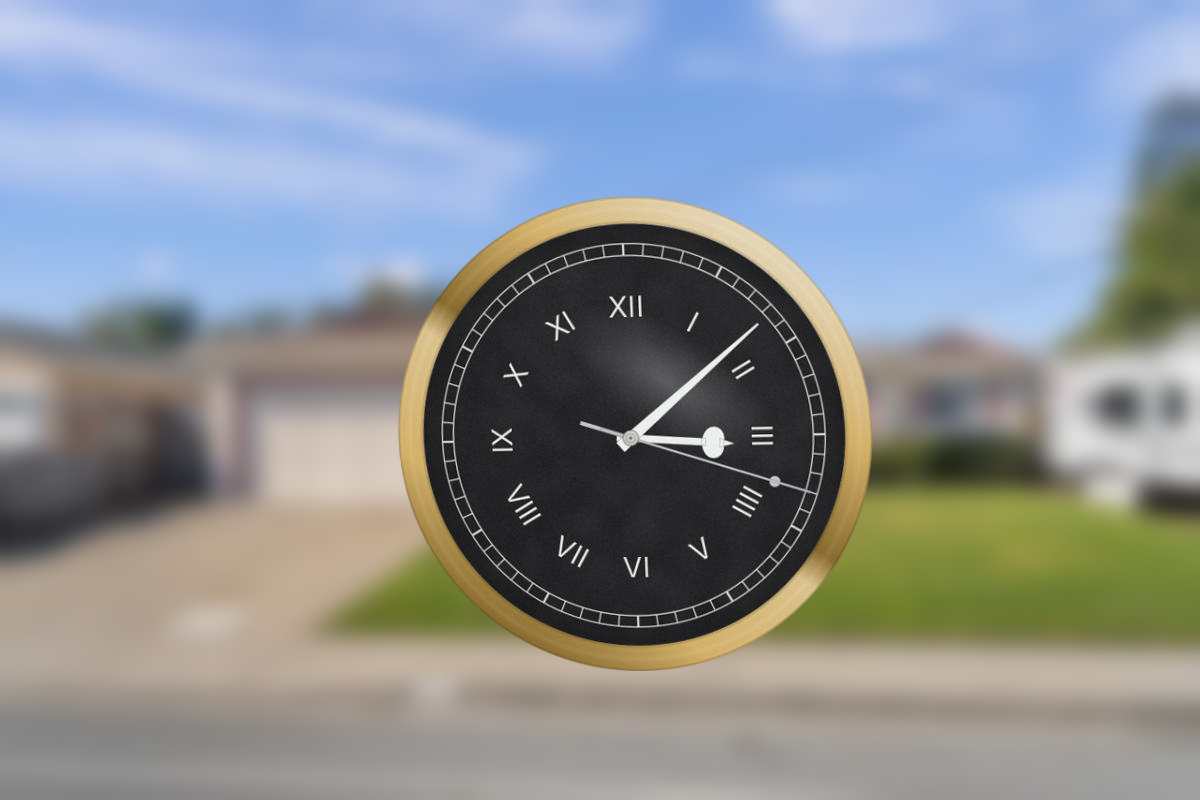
3:08:18
